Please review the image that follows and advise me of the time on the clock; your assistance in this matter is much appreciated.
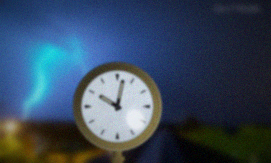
10:02
